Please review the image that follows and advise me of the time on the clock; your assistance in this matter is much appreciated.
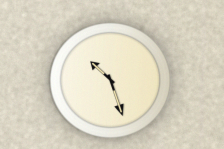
10:27
